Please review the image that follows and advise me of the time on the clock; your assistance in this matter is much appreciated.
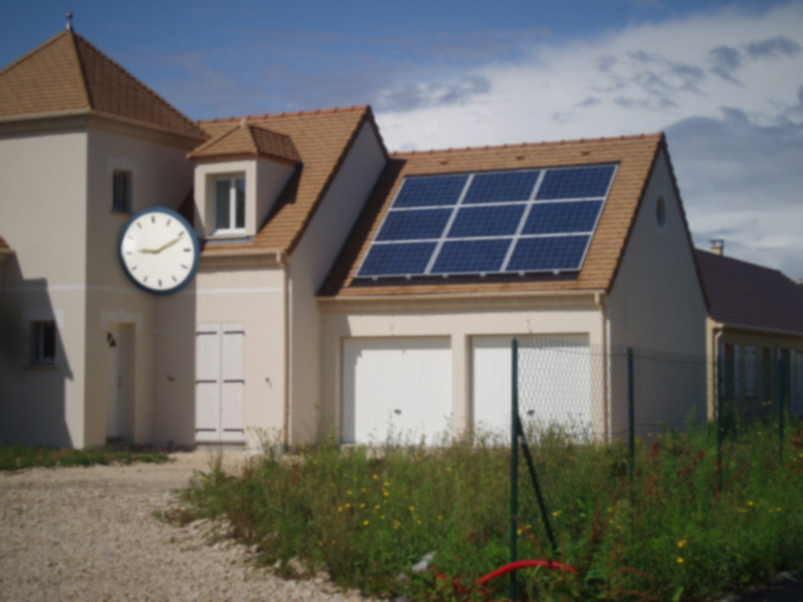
9:11
